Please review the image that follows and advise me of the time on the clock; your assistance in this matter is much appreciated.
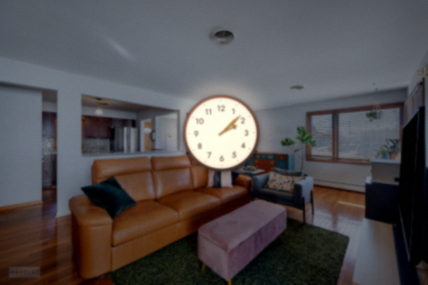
2:08
